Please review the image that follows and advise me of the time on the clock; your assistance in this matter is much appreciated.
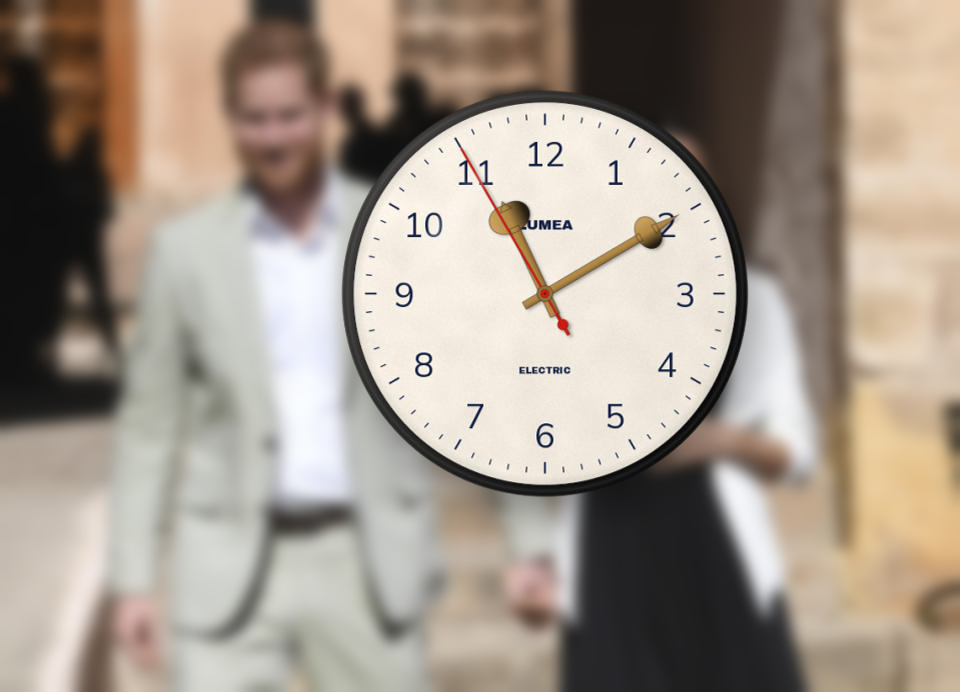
11:09:55
